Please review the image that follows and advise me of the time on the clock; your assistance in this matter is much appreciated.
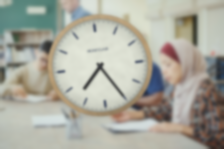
7:25
